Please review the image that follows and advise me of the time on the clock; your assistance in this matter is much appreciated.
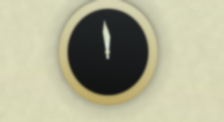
11:59
